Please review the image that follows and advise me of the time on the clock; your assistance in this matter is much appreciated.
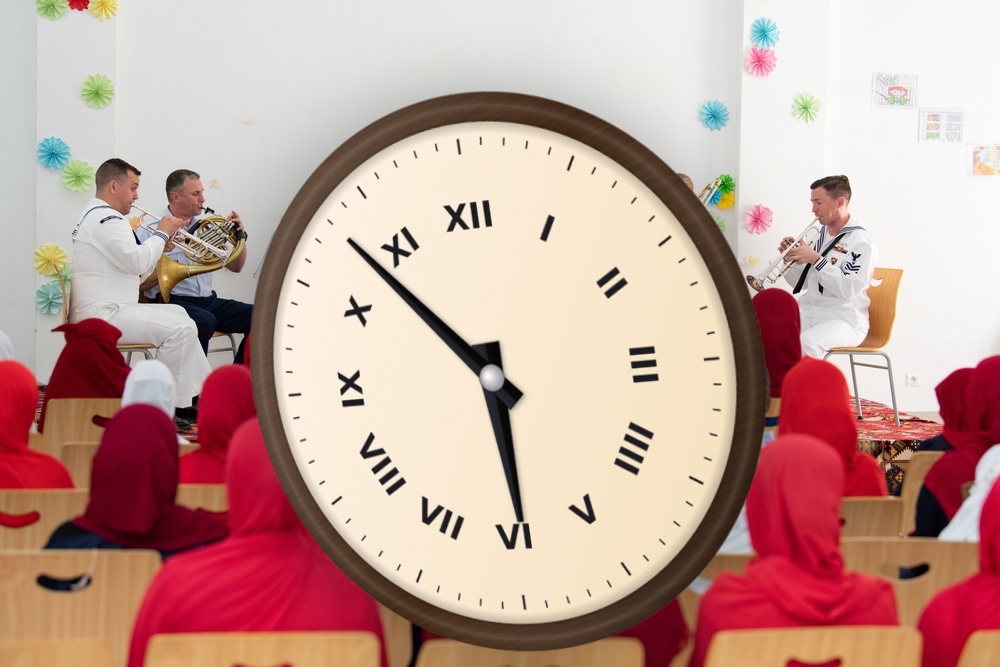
5:53
